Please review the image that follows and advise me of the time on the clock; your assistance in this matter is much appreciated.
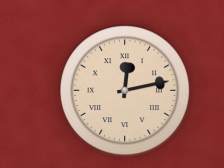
12:13
